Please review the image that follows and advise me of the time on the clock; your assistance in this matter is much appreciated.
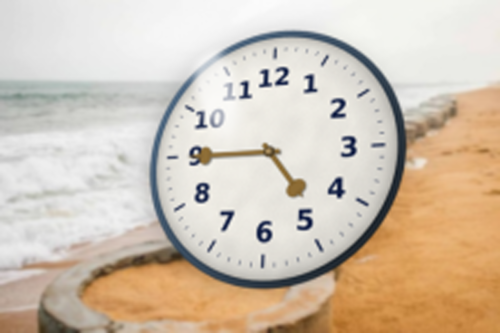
4:45
